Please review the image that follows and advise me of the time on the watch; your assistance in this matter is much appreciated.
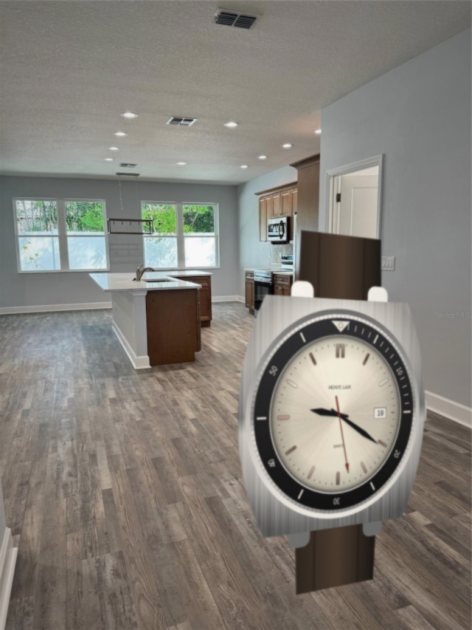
9:20:28
